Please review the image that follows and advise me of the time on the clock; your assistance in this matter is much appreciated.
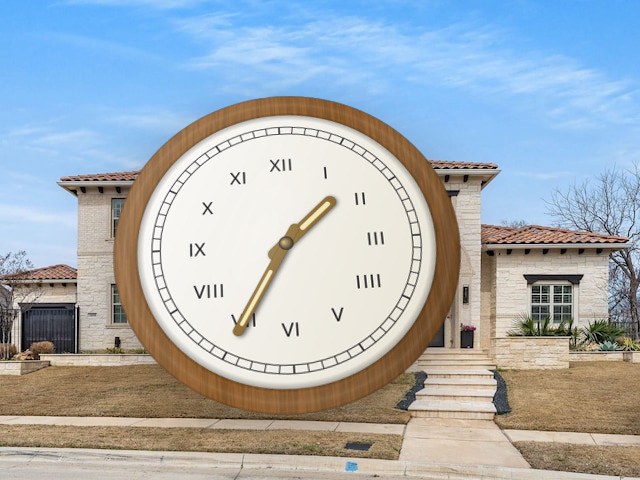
1:35
